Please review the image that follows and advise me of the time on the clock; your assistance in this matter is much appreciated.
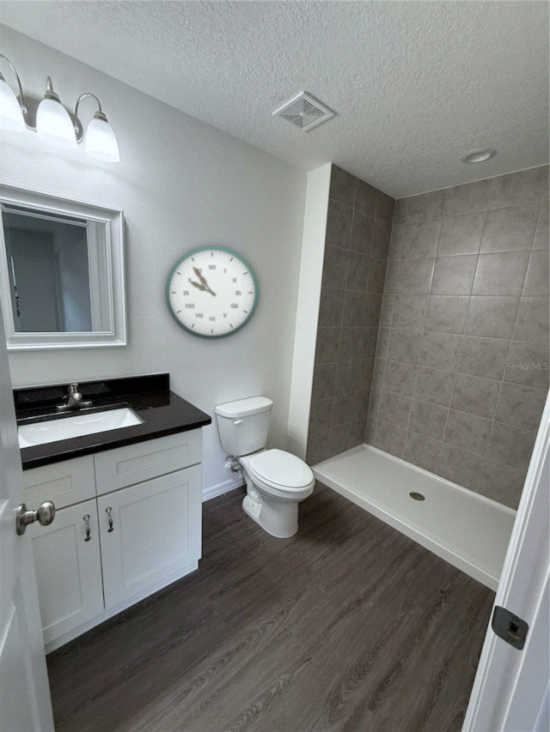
9:54
